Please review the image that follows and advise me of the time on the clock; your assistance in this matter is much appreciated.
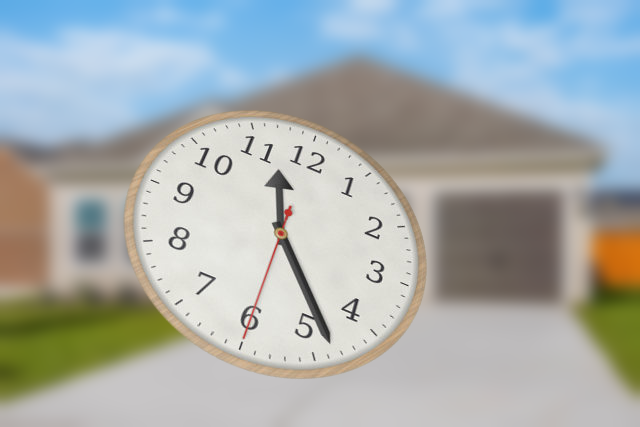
11:23:30
